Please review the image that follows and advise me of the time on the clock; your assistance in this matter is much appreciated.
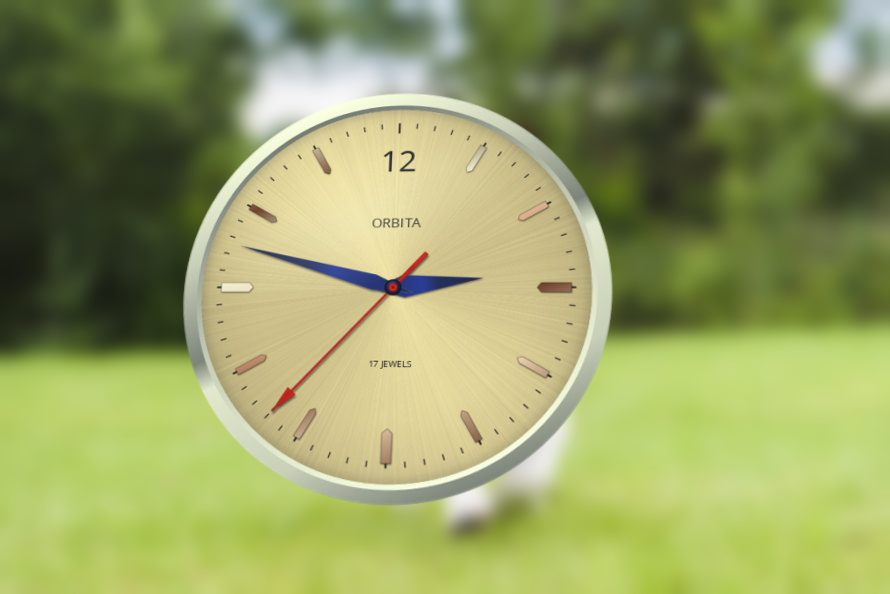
2:47:37
